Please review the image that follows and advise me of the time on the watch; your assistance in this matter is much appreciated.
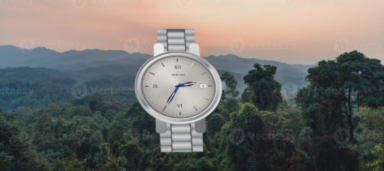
2:35
